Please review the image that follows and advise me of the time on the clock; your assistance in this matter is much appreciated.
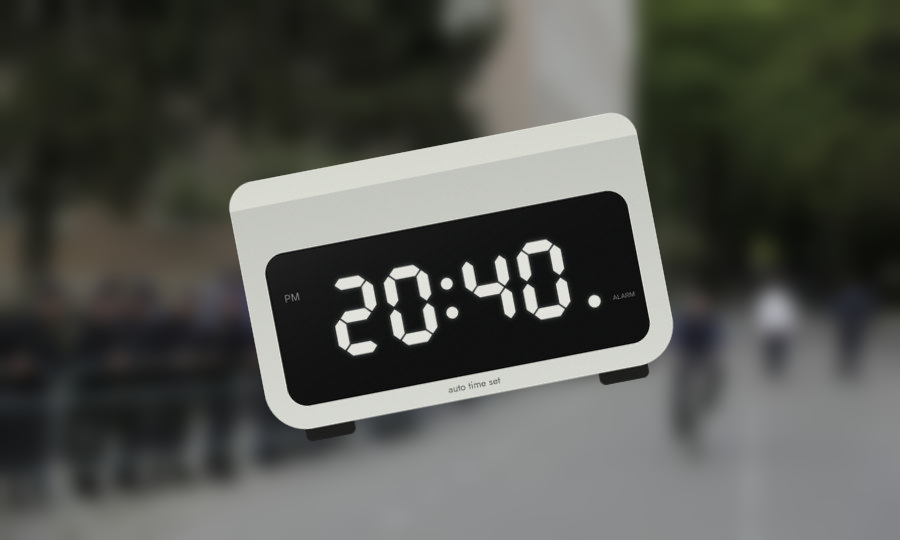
20:40
